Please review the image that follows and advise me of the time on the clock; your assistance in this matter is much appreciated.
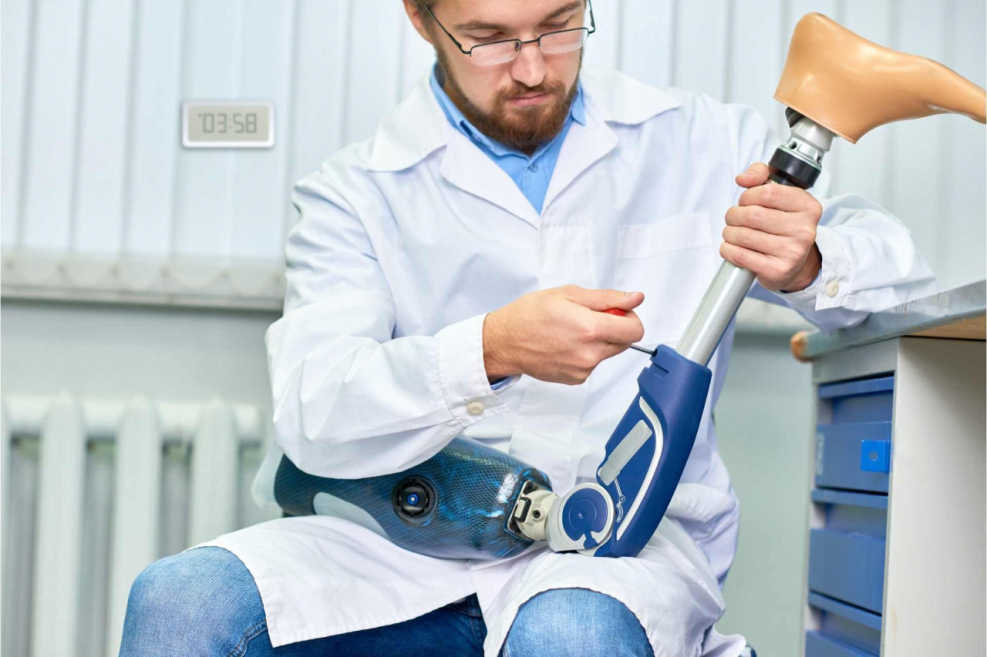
3:58
